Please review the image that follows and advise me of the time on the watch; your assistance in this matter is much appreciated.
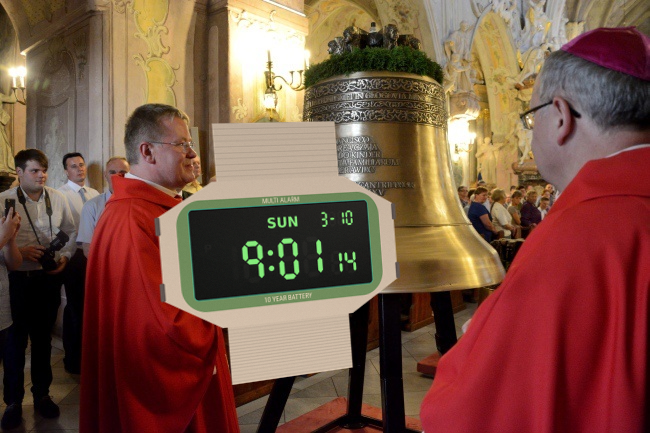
9:01:14
